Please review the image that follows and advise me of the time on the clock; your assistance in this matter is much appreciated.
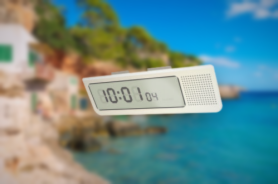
10:01:04
